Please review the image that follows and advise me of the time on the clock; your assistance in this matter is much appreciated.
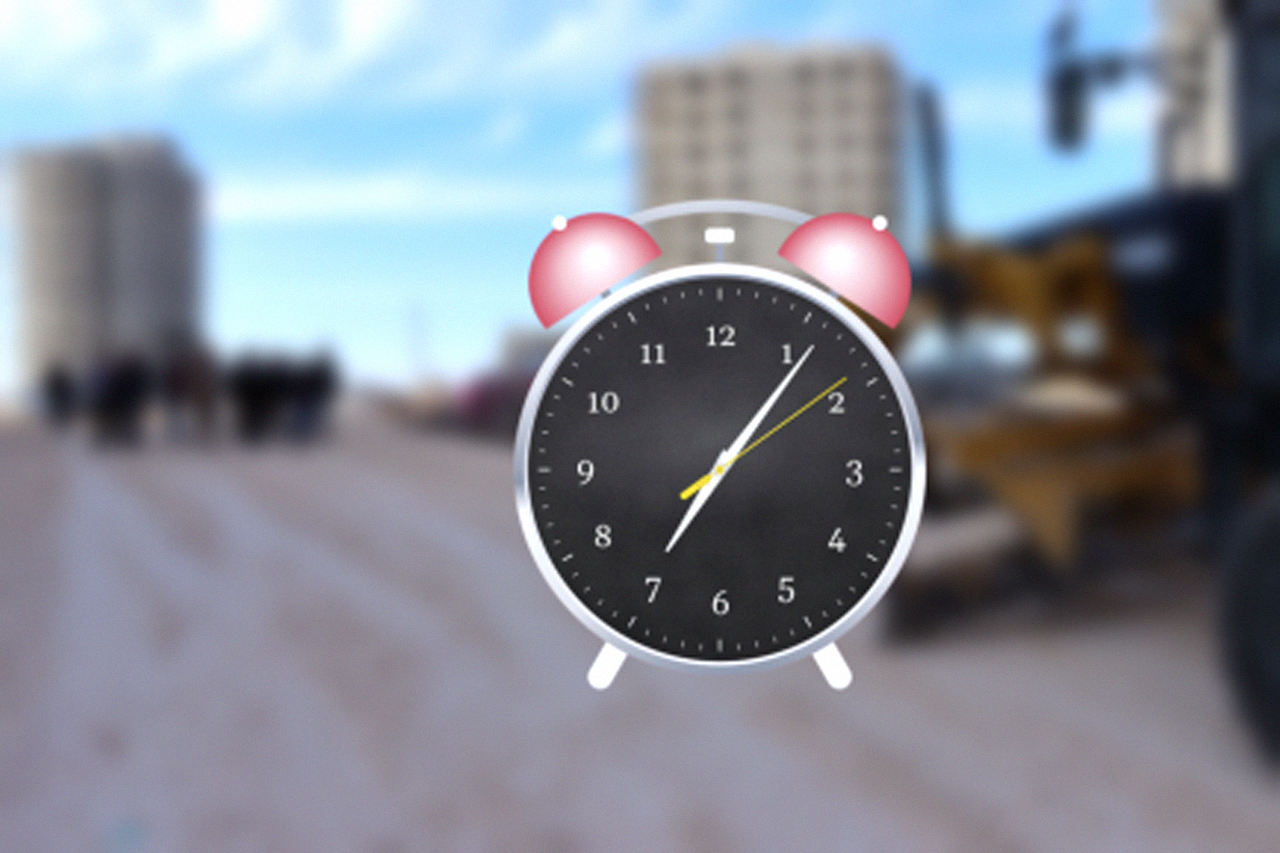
7:06:09
